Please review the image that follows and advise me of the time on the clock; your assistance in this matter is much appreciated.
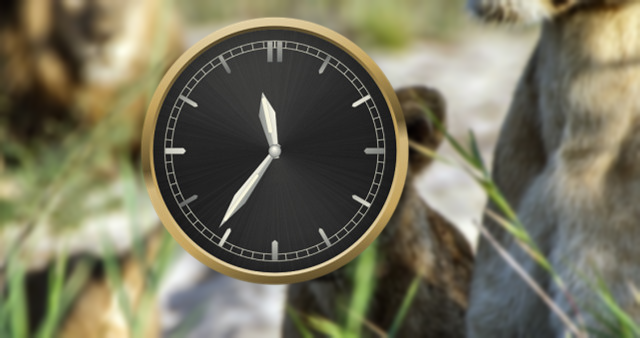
11:36
